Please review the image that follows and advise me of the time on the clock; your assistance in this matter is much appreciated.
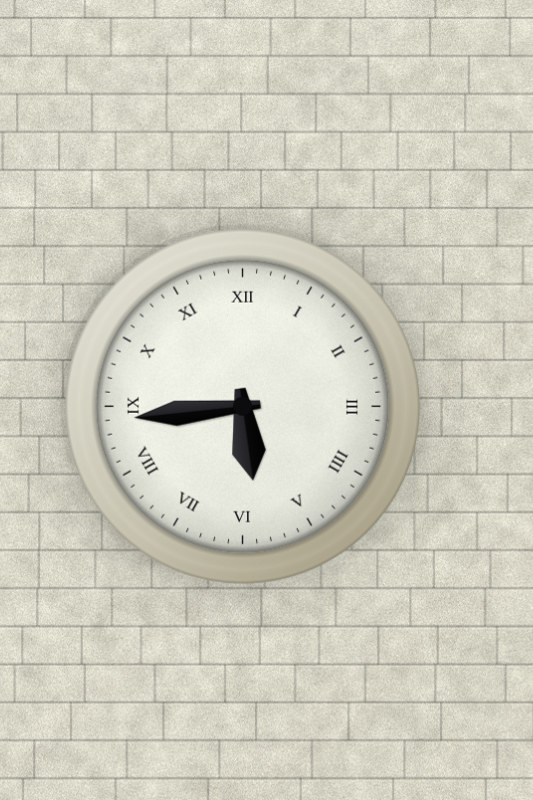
5:44
